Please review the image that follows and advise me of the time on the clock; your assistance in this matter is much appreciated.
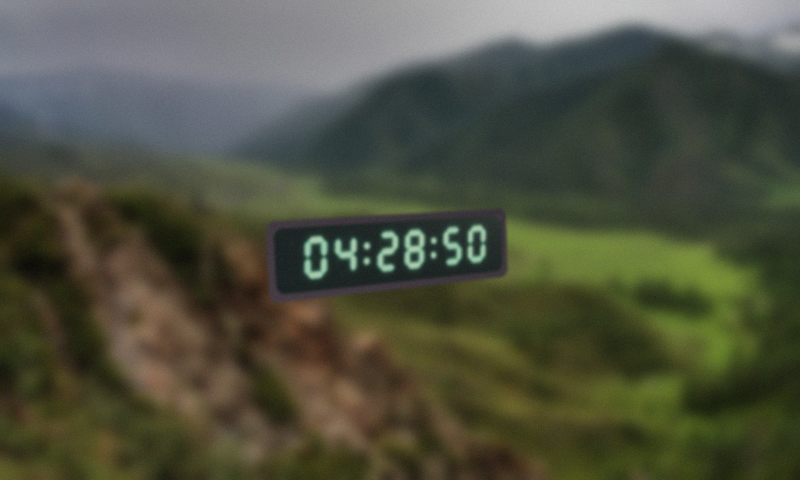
4:28:50
